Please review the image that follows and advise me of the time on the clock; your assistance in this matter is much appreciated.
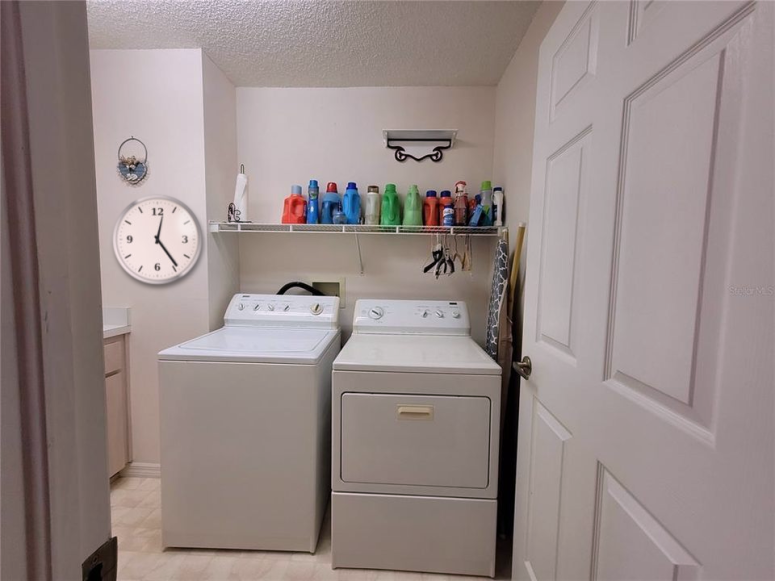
12:24
